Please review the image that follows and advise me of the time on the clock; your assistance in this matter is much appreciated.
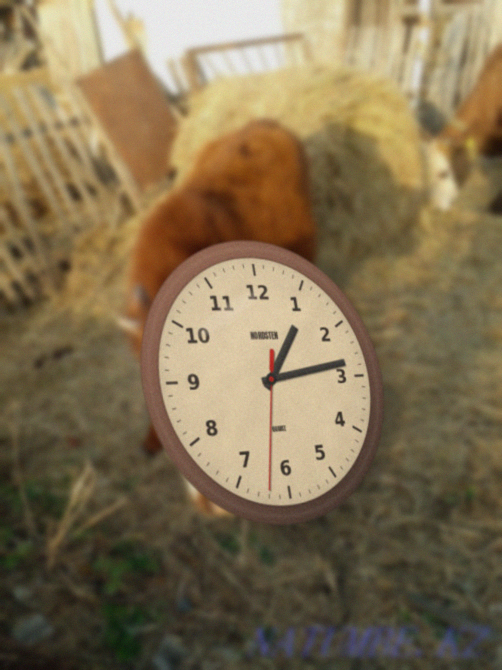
1:13:32
